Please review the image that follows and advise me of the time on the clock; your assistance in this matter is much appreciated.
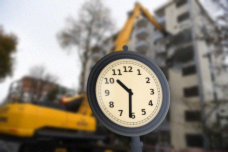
10:31
